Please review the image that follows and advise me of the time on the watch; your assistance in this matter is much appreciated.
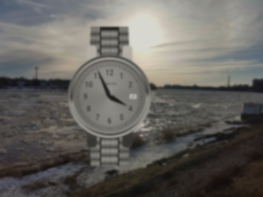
3:56
